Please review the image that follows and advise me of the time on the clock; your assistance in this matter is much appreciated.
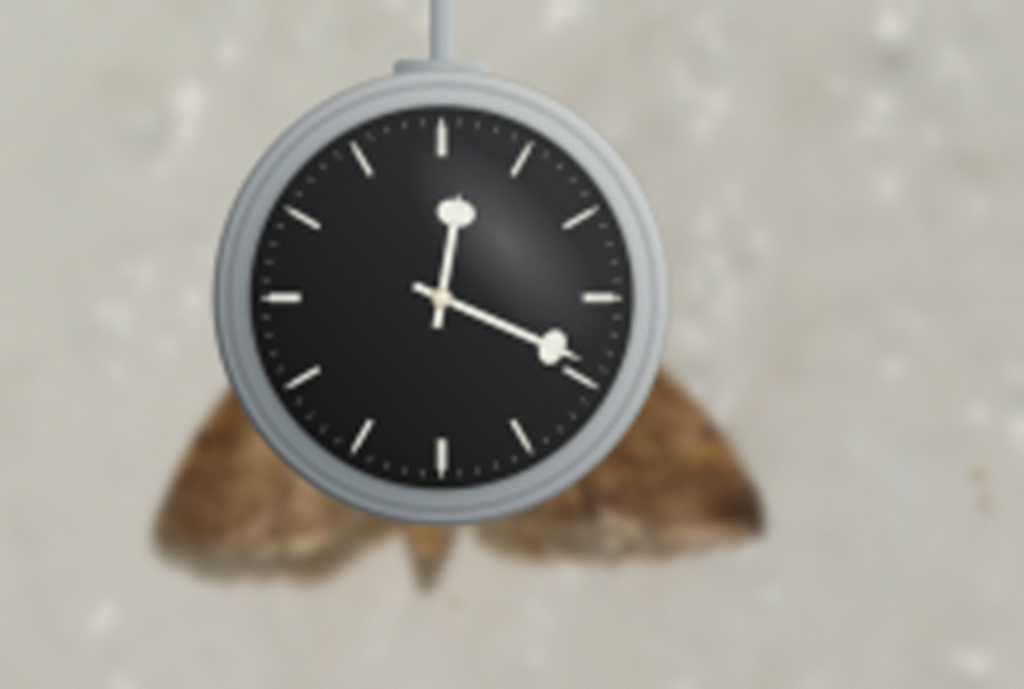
12:19
